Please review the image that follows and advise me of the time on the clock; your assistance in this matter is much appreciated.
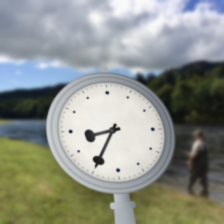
8:35
